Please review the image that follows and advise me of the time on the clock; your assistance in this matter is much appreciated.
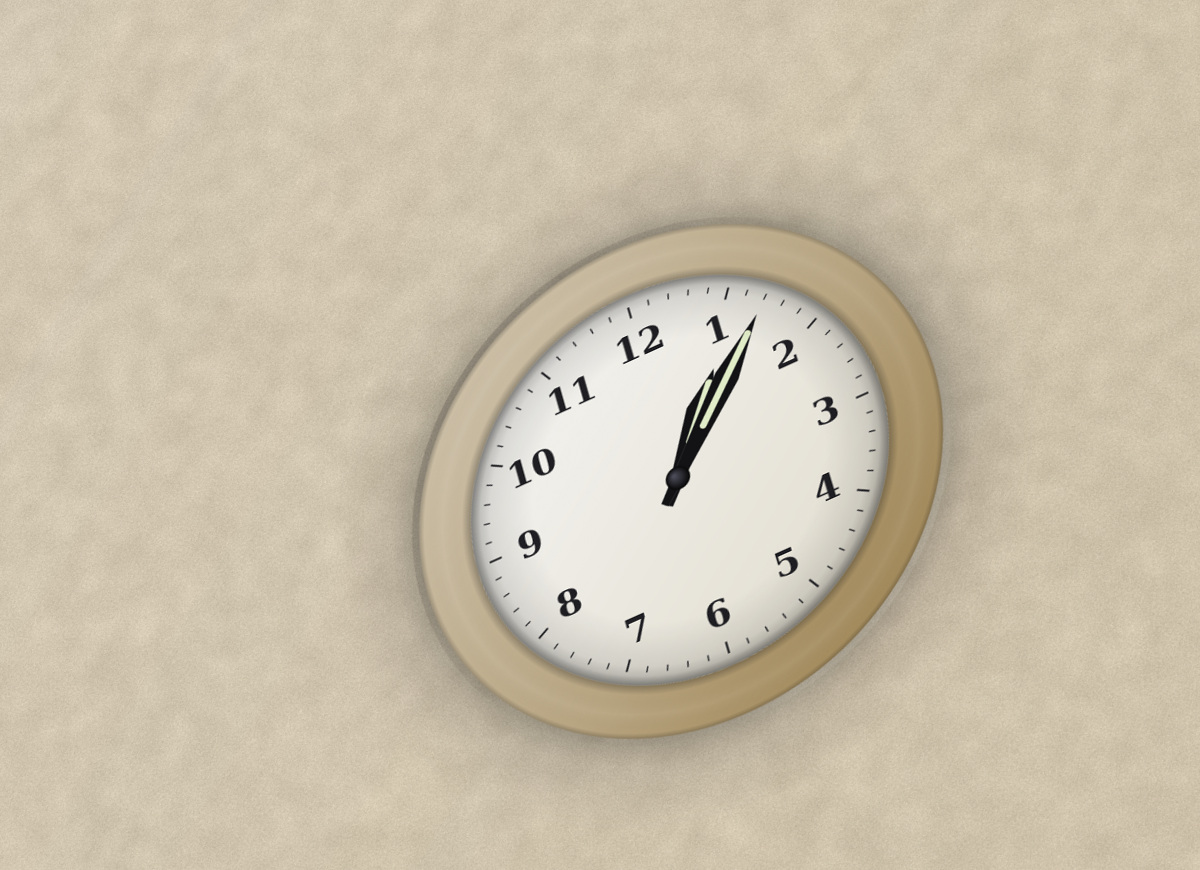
1:07
